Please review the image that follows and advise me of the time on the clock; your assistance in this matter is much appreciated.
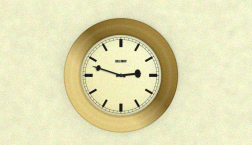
2:48
